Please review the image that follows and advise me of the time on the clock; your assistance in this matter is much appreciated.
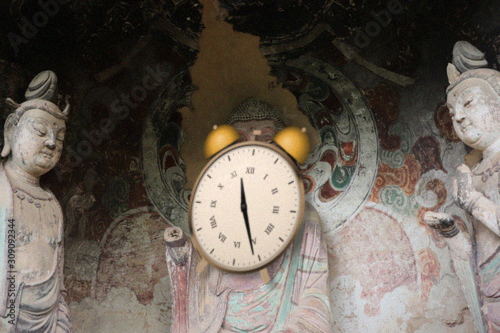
11:26
